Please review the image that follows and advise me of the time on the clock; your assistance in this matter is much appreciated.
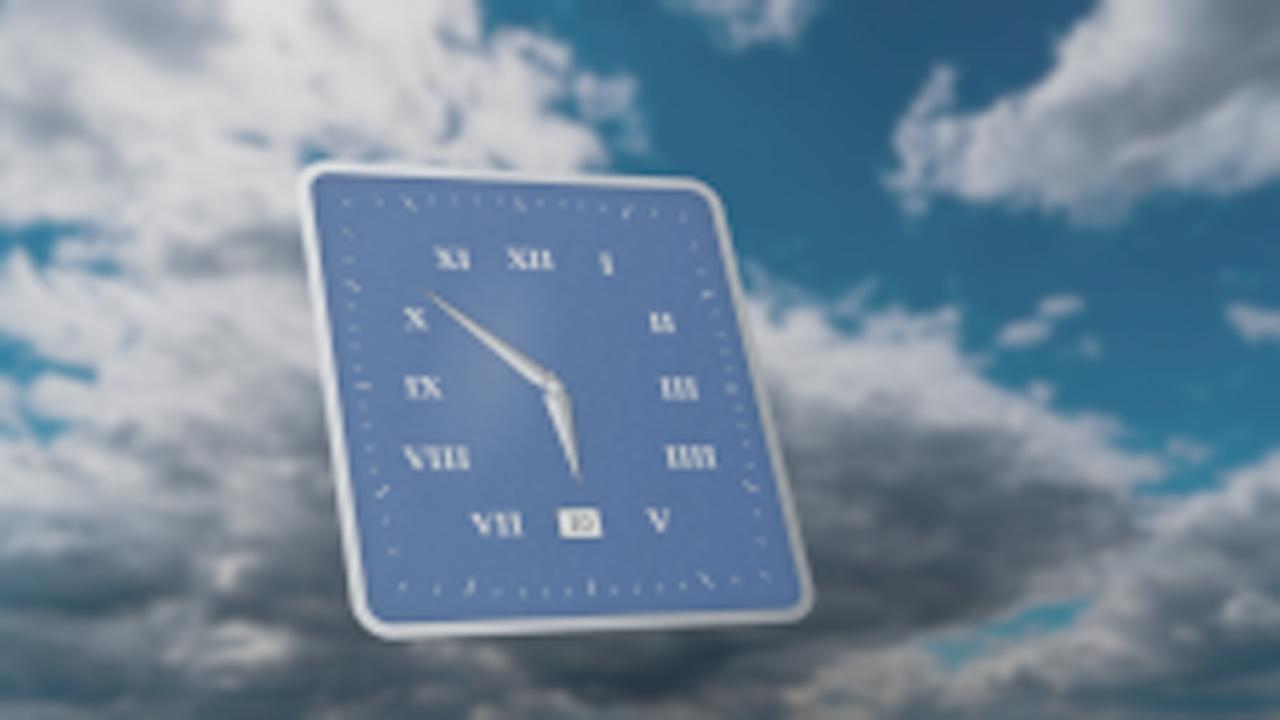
5:52
